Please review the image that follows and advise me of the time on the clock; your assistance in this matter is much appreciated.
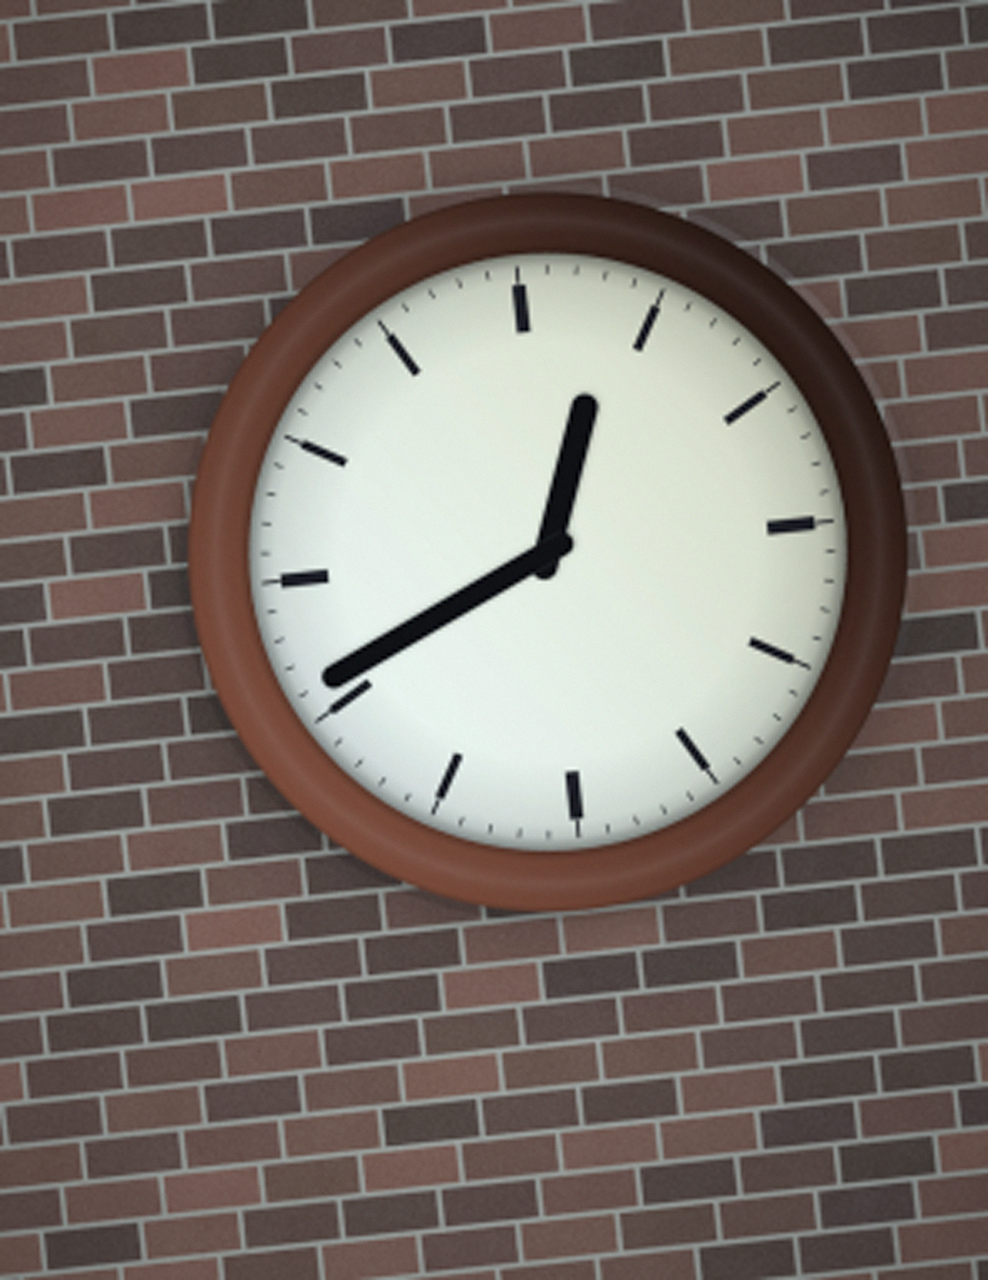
12:41
